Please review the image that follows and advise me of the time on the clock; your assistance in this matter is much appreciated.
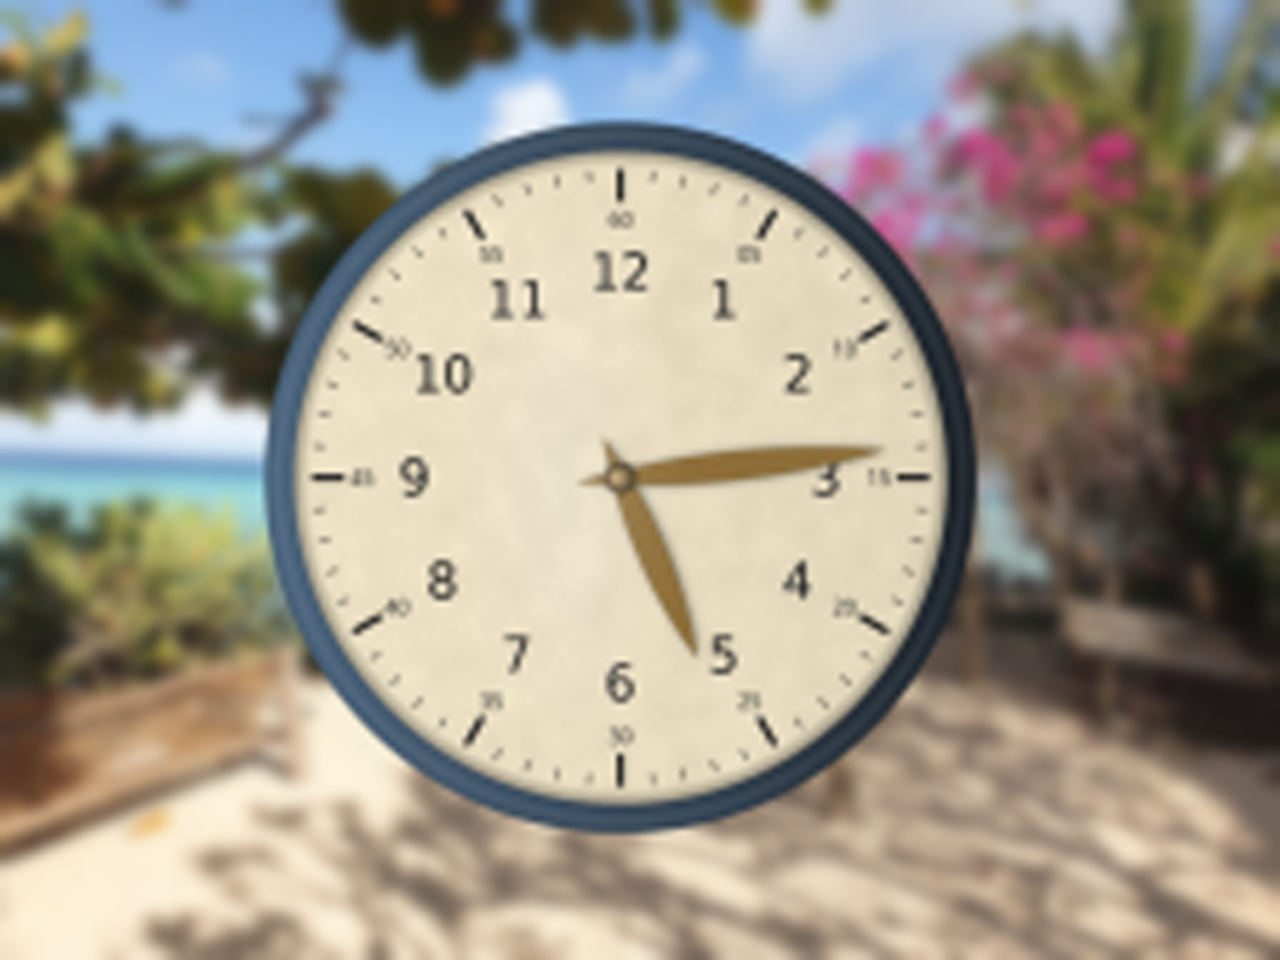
5:14
